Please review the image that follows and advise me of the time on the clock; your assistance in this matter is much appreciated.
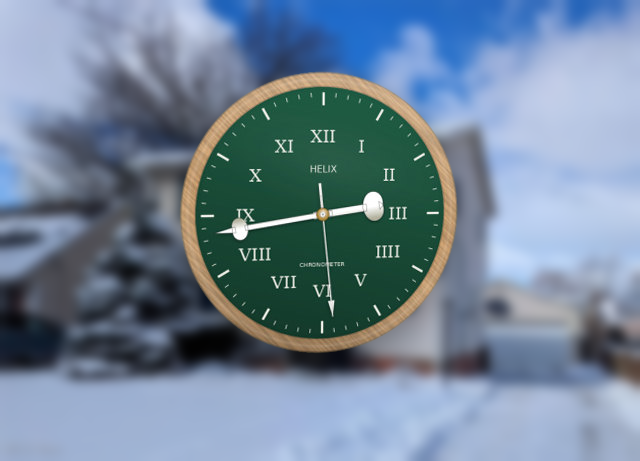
2:43:29
